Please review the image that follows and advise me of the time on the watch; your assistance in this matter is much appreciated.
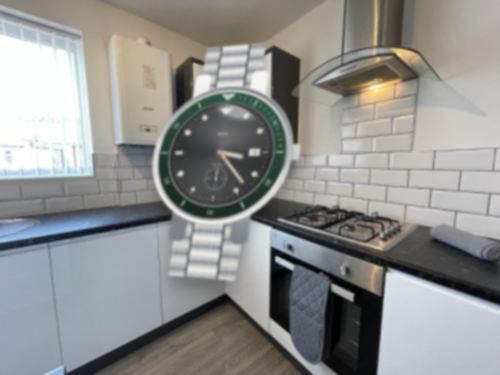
3:23
